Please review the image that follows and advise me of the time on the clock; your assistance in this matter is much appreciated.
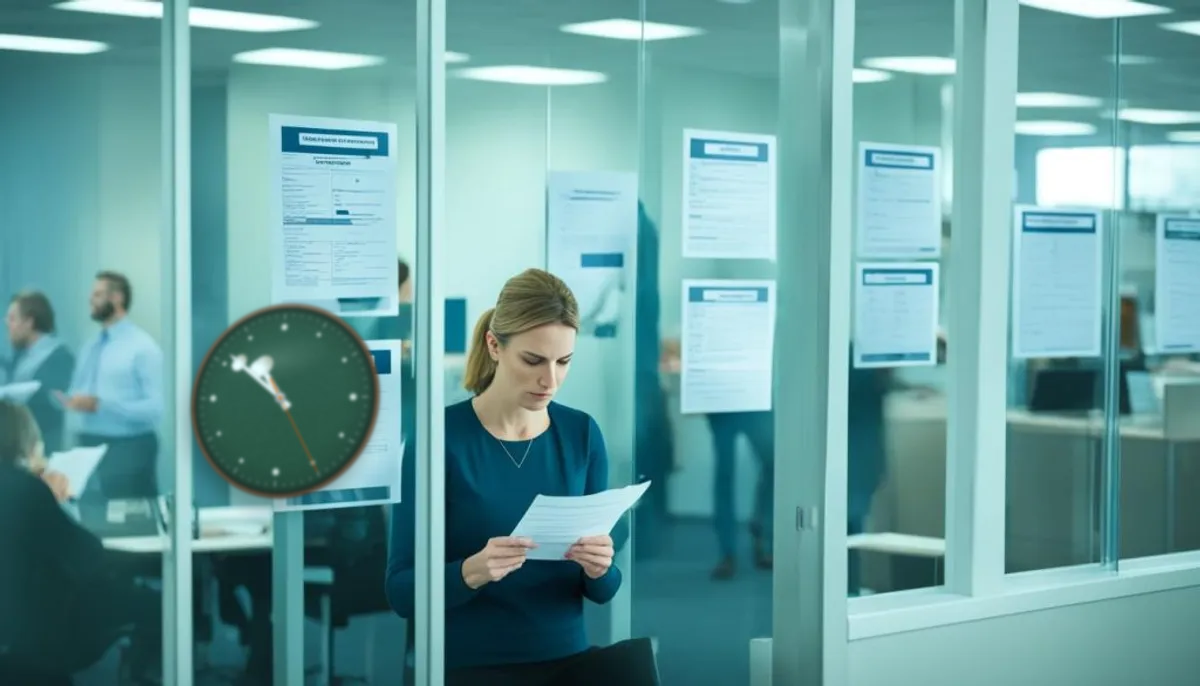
10:51:25
